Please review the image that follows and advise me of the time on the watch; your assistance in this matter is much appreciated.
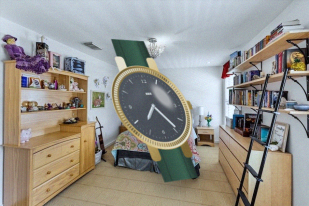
7:24
